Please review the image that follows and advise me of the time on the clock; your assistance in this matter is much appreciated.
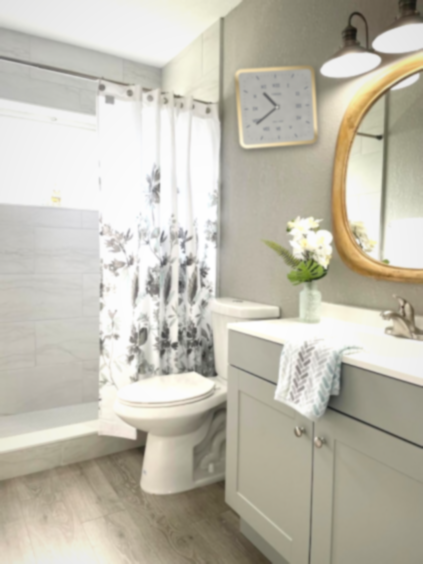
10:39
